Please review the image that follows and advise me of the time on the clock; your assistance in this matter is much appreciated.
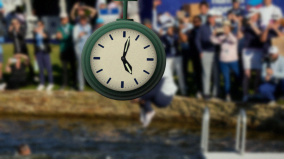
5:02
